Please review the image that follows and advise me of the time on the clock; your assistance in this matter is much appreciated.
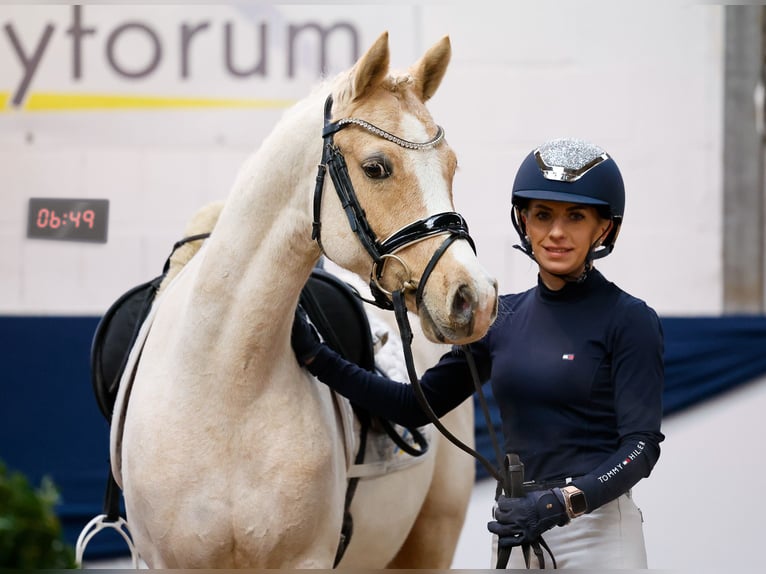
6:49
